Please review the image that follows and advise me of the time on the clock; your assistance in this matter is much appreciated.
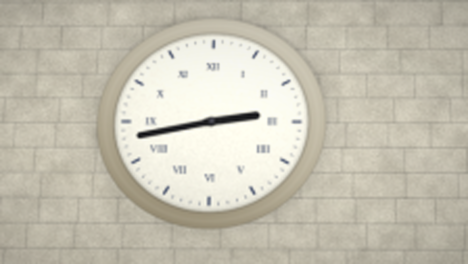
2:43
